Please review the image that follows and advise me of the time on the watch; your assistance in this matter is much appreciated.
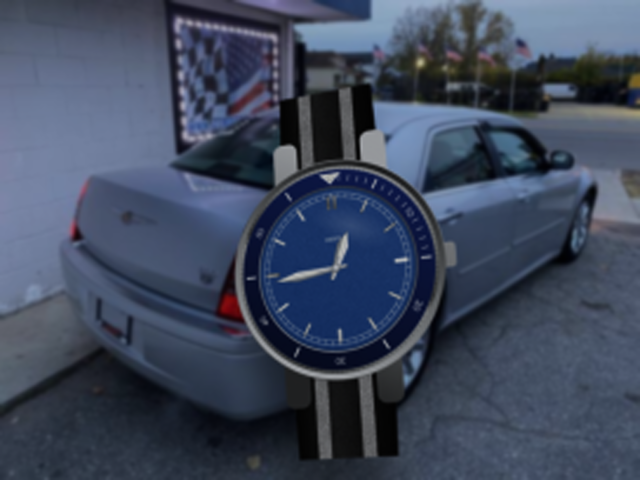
12:44
